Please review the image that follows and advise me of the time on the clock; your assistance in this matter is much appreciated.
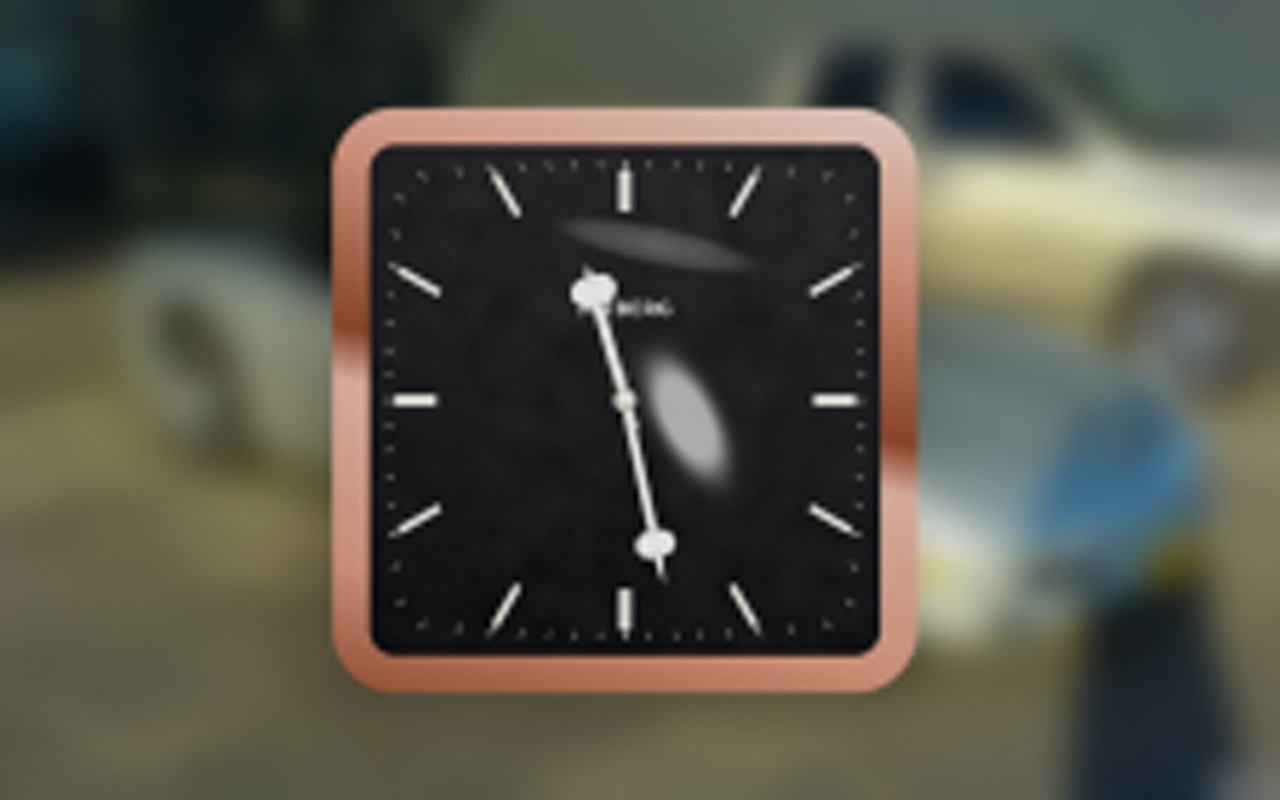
11:28
